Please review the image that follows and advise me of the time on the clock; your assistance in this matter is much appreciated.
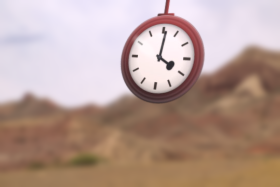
4:01
